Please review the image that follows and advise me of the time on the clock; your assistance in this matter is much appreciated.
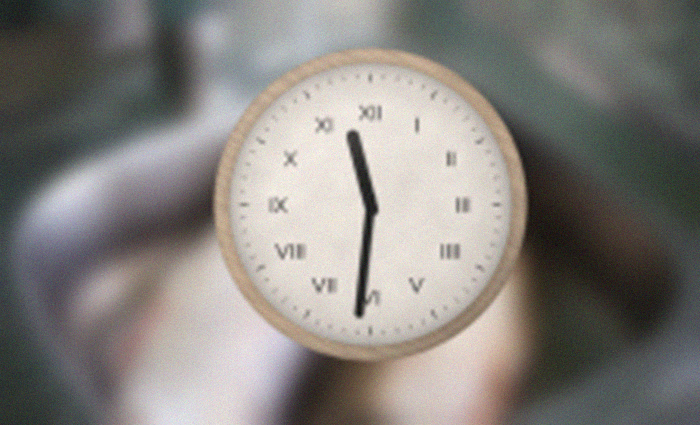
11:31
